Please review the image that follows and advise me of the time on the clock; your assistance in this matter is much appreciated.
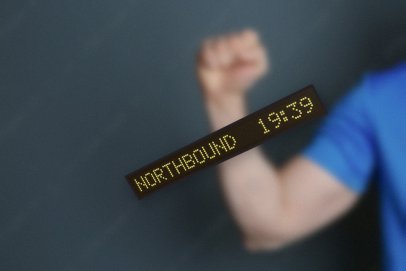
19:39
